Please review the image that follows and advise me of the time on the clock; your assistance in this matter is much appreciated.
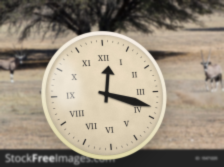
12:18
